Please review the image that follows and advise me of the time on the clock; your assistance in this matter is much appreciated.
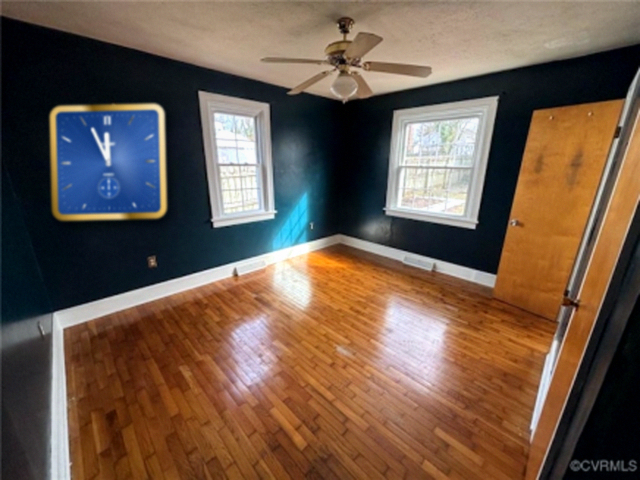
11:56
